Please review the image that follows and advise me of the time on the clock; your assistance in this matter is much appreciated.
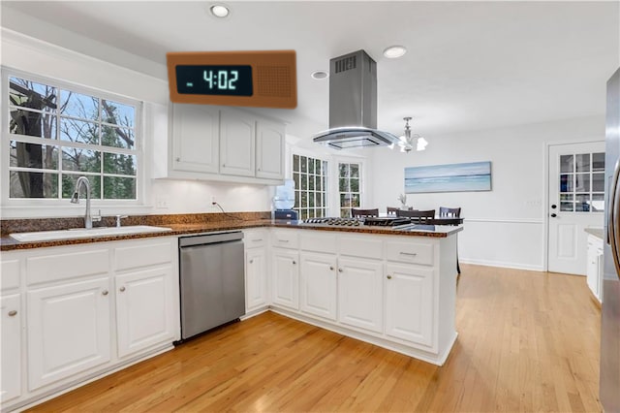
4:02
